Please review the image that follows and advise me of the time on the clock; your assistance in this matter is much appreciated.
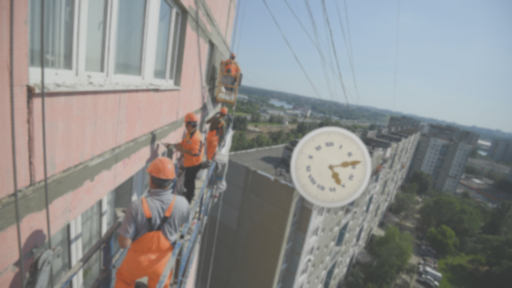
5:14
